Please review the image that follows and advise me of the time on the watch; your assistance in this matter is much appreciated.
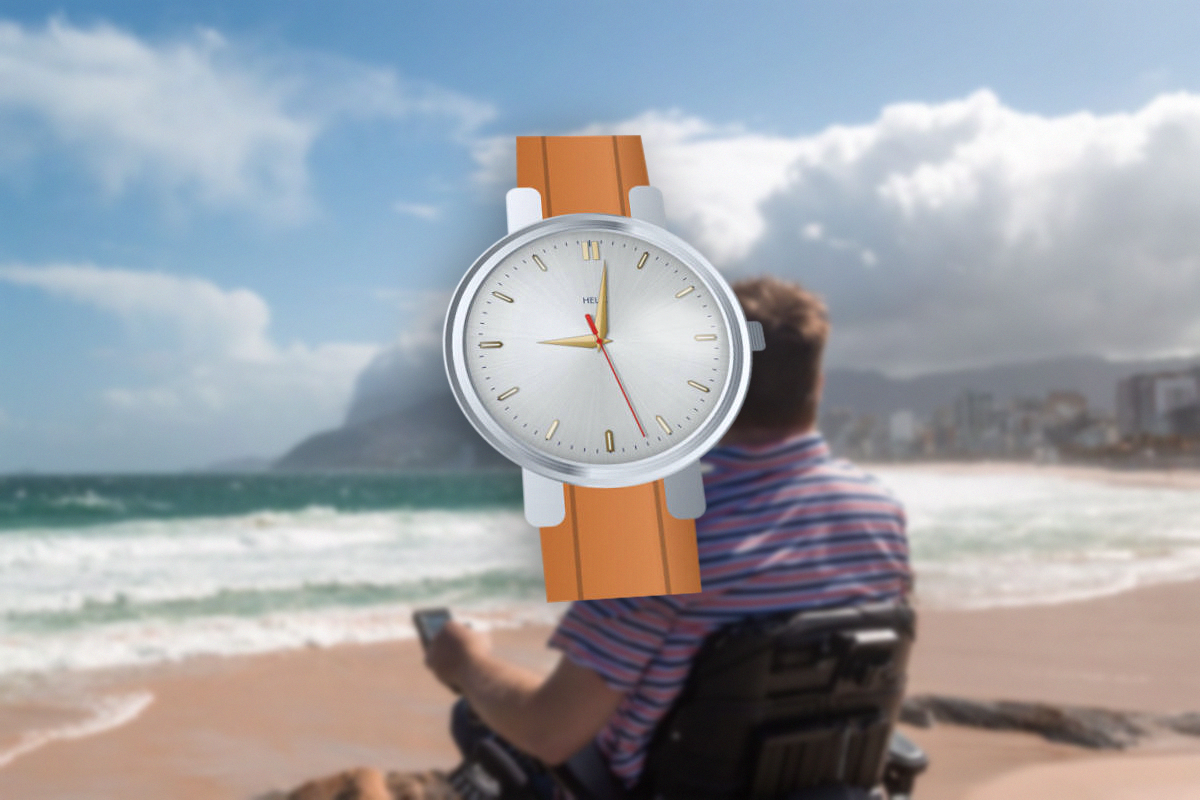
9:01:27
